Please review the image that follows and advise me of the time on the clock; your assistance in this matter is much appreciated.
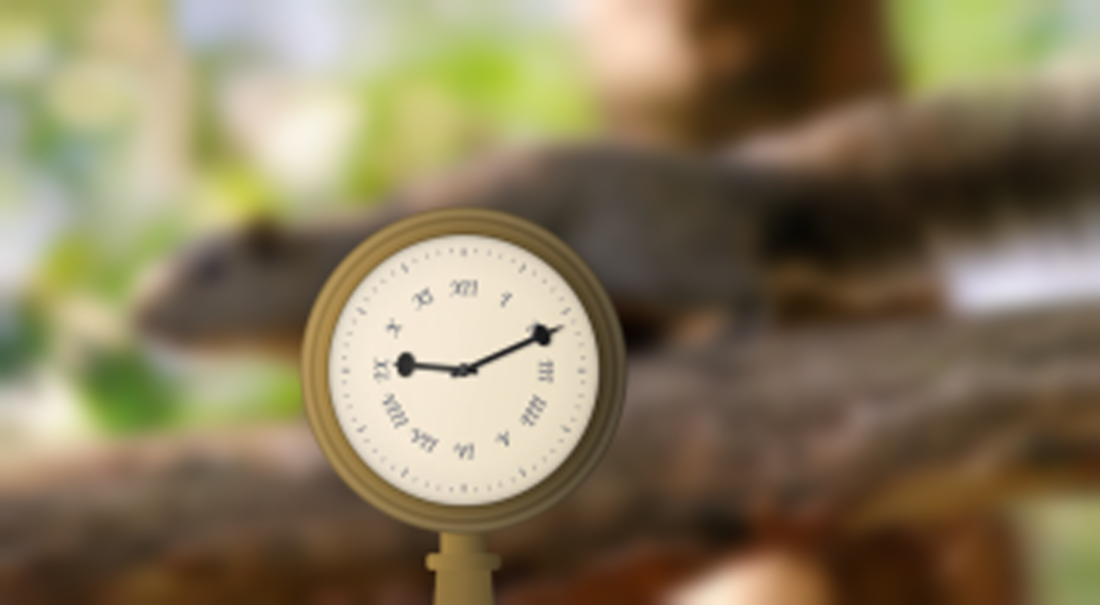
9:11
